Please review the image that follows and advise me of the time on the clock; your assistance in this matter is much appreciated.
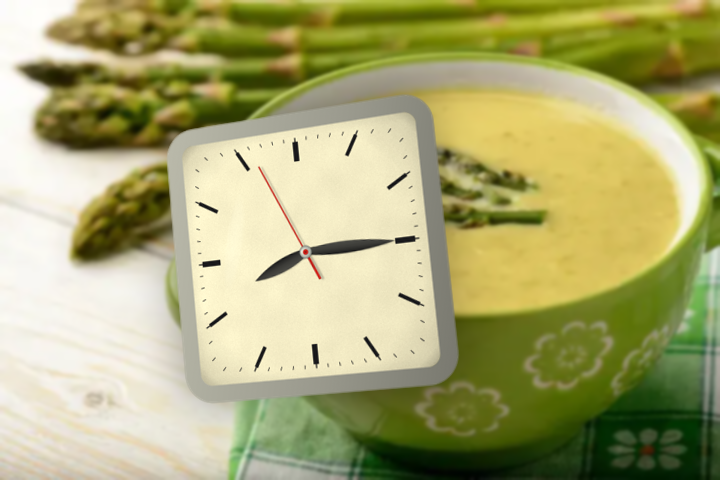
8:14:56
